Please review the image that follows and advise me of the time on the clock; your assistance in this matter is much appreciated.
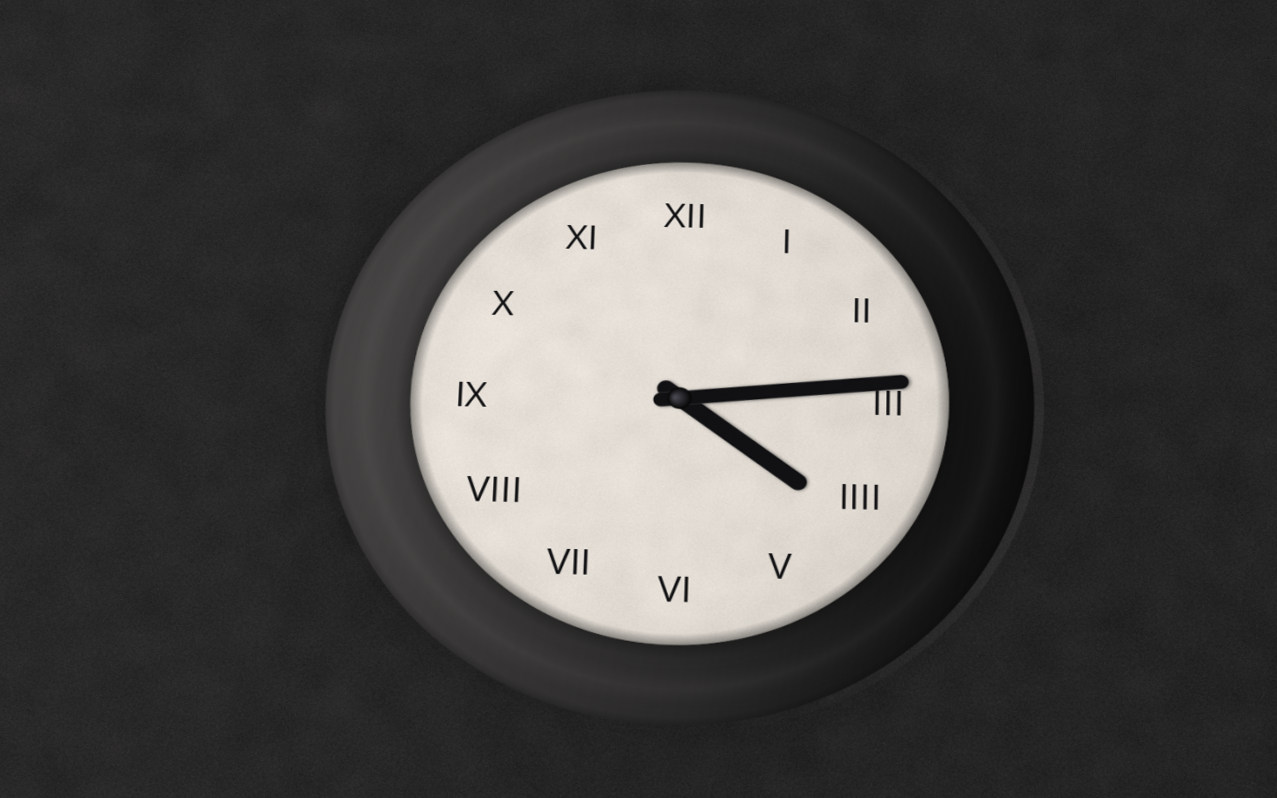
4:14
